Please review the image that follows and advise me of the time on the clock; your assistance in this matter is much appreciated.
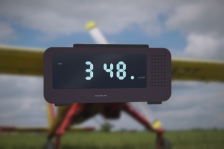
3:48
